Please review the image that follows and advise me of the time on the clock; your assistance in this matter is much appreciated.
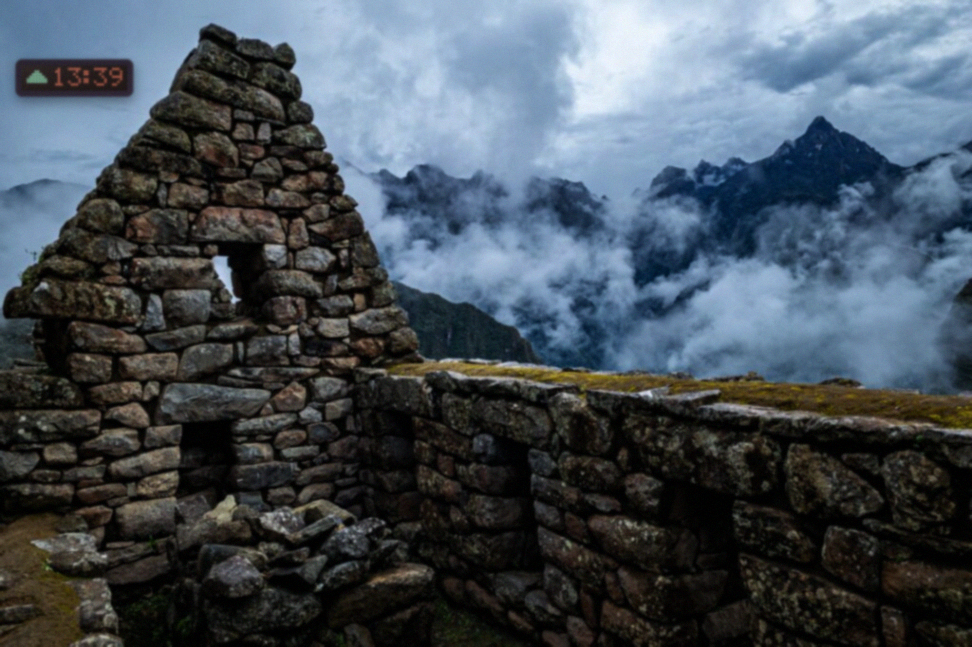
13:39
